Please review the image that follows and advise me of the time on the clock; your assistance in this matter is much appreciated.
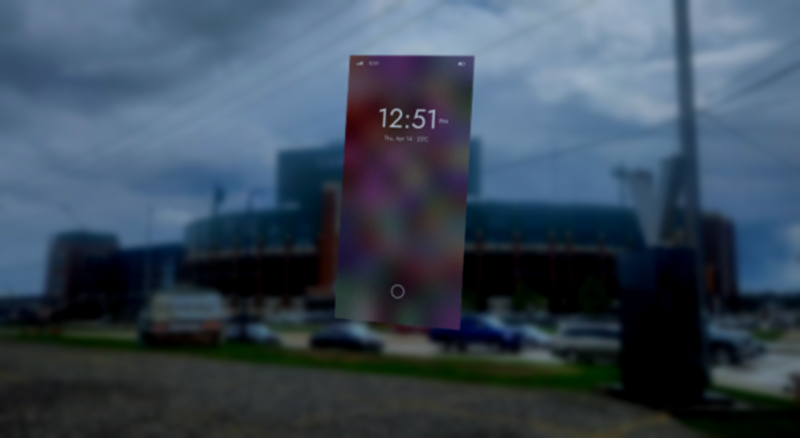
12:51
